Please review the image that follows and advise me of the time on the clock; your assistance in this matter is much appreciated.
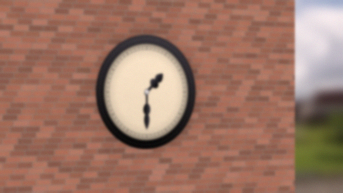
1:30
